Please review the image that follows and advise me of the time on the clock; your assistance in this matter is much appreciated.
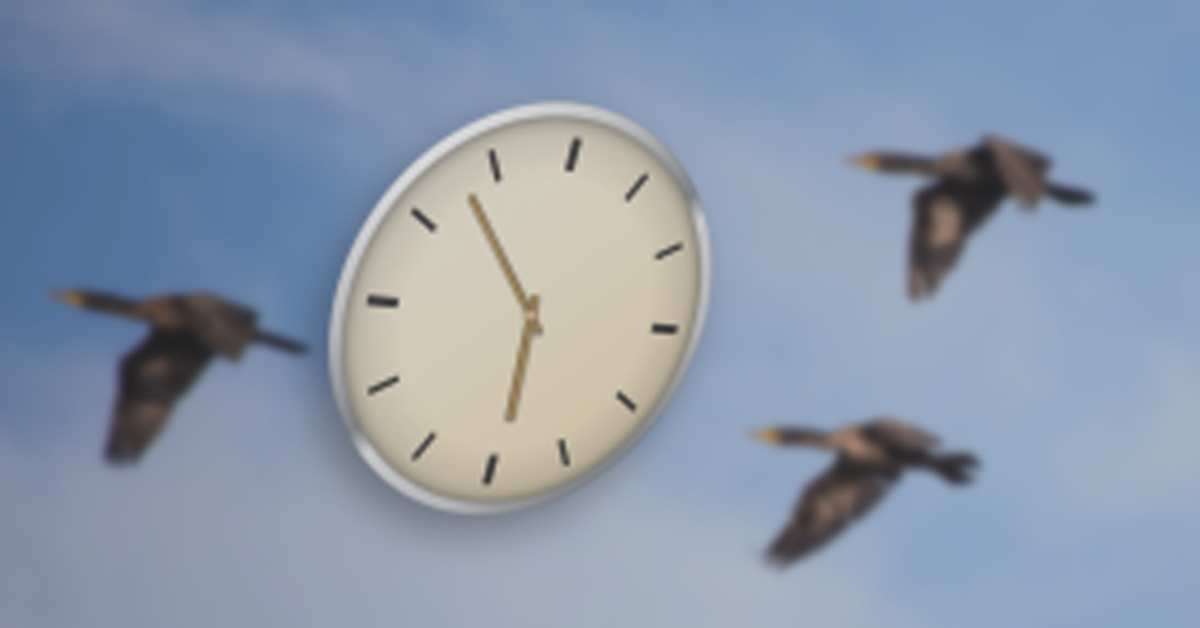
5:53
